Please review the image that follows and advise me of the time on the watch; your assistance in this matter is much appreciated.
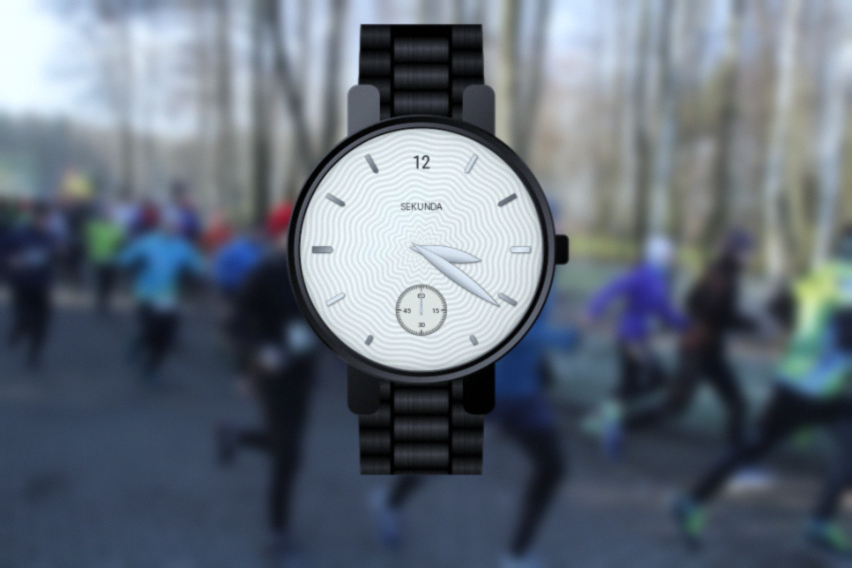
3:21
